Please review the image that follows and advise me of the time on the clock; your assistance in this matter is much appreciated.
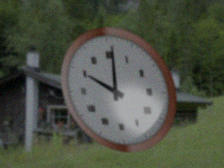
10:01
